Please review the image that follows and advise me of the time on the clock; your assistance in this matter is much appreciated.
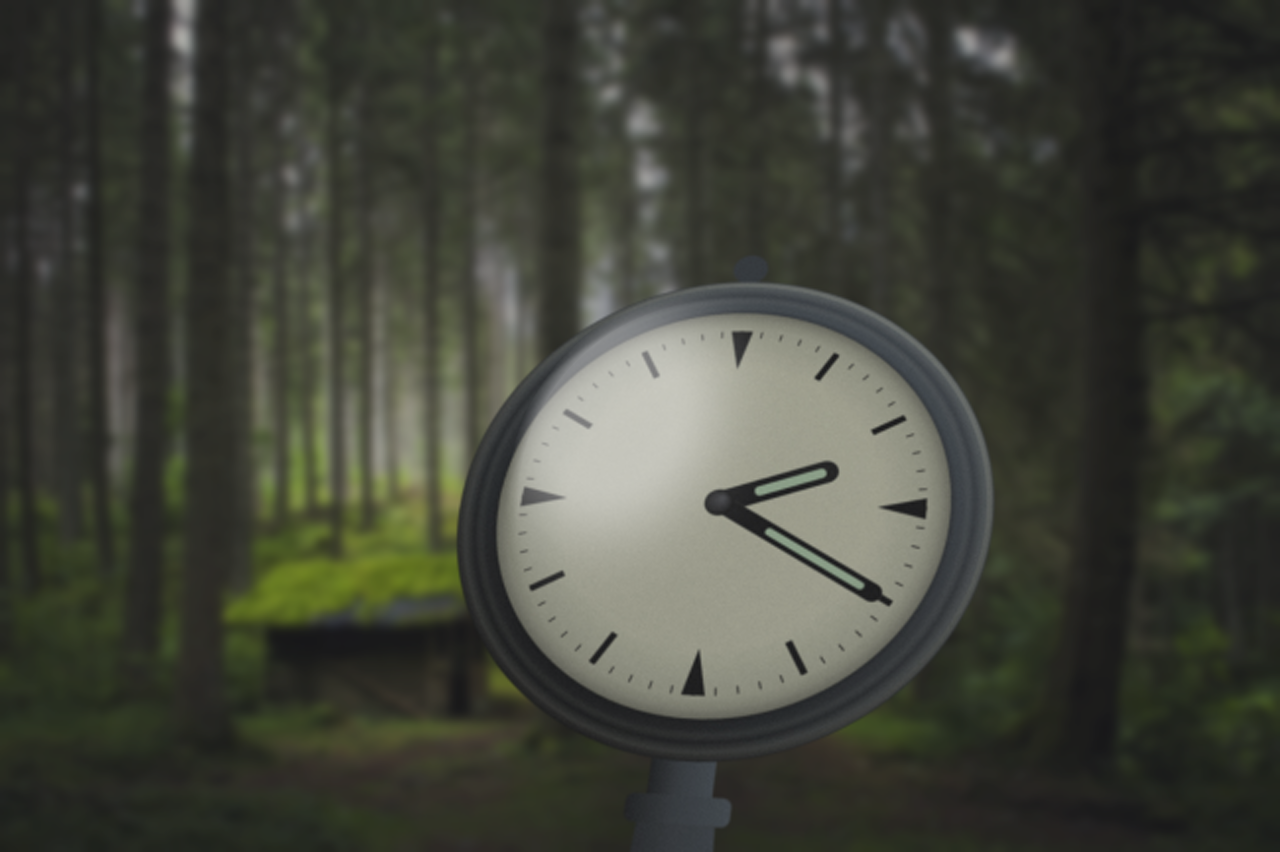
2:20
